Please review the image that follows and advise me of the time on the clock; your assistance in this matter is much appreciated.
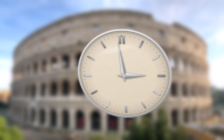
2:59
